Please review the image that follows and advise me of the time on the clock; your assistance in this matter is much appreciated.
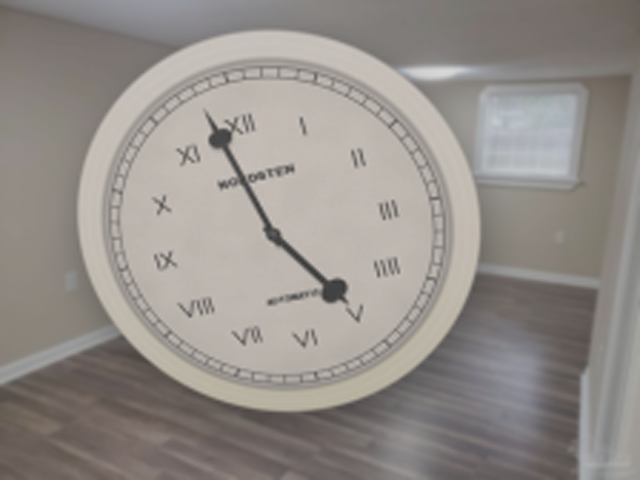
4:58
